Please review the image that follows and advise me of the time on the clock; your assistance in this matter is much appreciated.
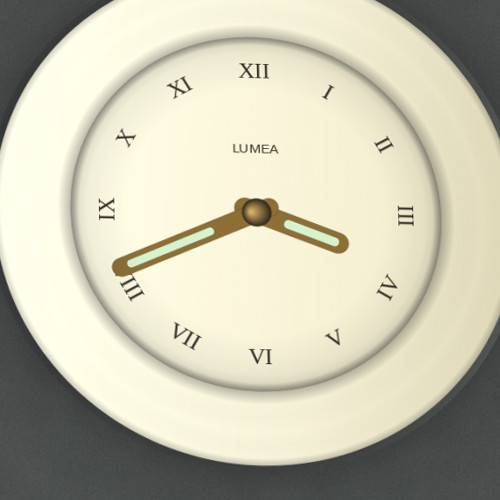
3:41
